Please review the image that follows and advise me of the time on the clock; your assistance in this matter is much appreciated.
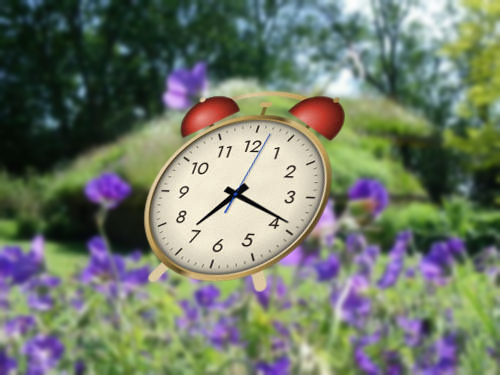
7:19:02
